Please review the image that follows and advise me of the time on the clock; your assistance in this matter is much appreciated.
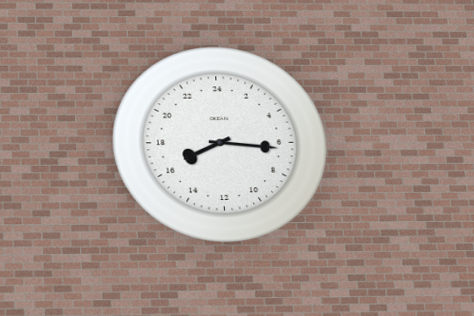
16:16
